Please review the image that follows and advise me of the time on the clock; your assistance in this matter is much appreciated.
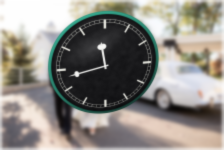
11:43
